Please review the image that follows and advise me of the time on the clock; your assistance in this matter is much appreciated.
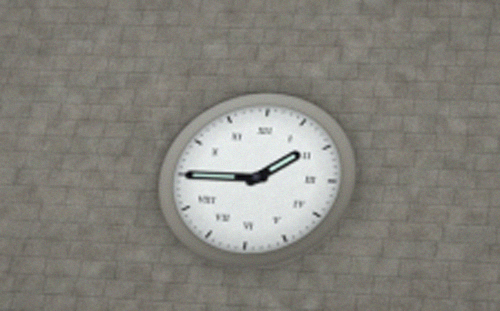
1:45
